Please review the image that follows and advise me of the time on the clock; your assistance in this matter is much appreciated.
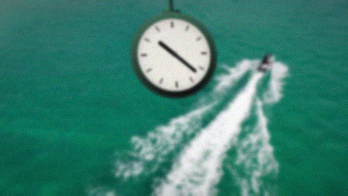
10:22
